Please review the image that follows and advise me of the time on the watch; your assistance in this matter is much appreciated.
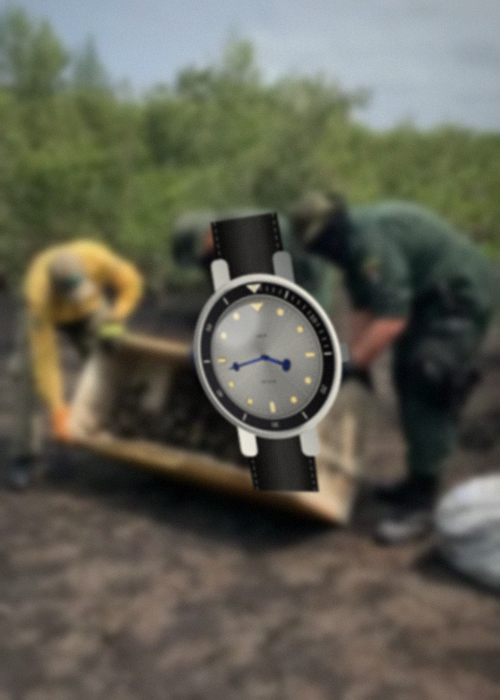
3:43
